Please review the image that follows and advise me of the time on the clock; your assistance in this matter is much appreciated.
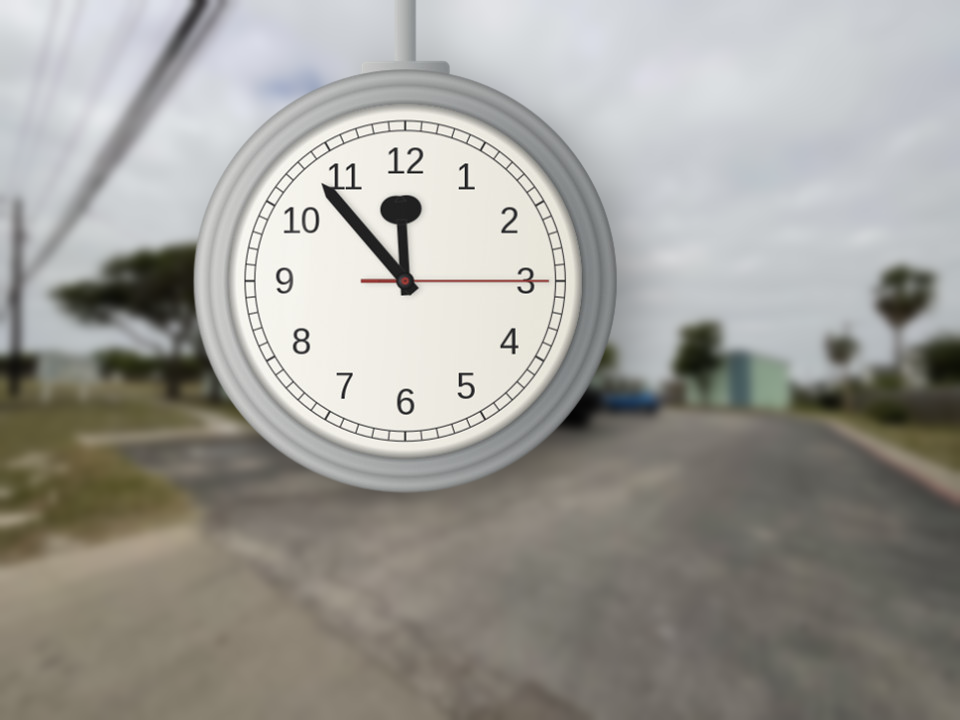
11:53:15
